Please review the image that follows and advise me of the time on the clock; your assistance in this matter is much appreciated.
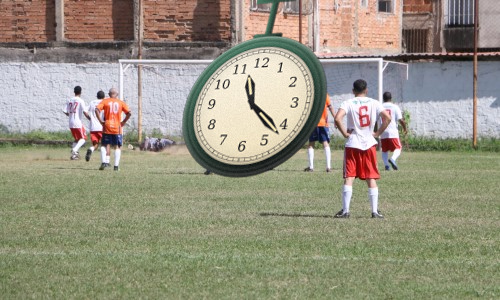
11:22
